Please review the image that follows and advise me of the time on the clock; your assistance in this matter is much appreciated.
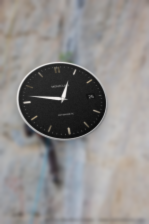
12:47
